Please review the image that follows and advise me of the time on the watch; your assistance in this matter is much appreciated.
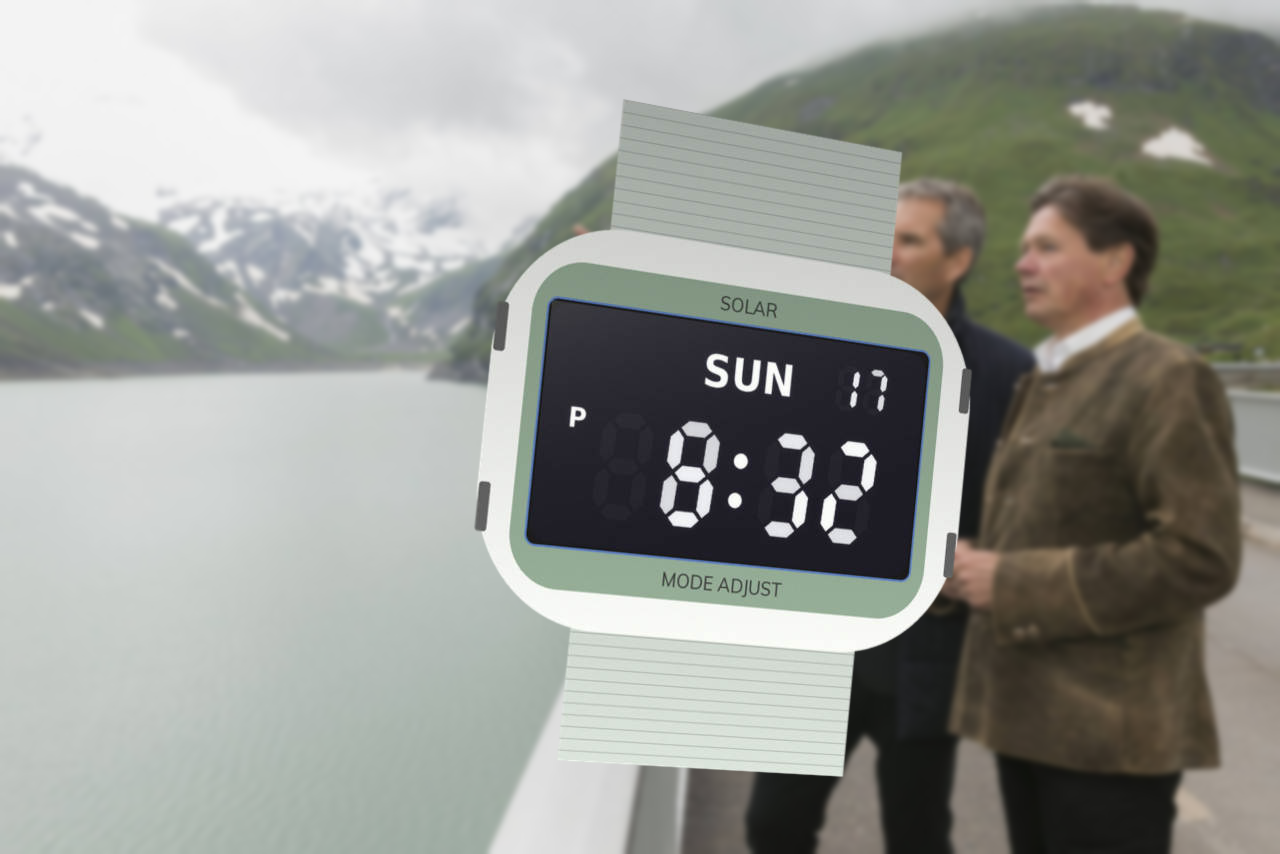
8:32
